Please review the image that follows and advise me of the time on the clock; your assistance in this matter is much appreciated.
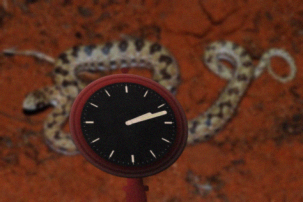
2:12
